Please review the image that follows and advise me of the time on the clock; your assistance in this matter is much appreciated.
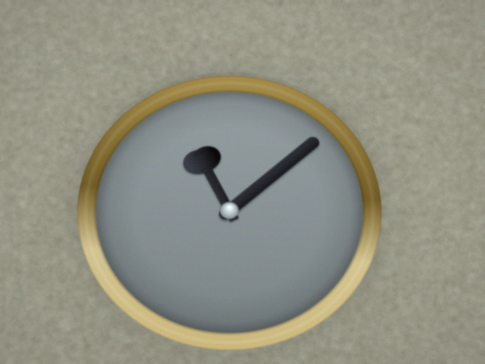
11:08
